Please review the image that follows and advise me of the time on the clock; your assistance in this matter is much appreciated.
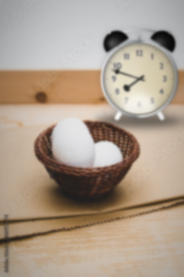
7:48
